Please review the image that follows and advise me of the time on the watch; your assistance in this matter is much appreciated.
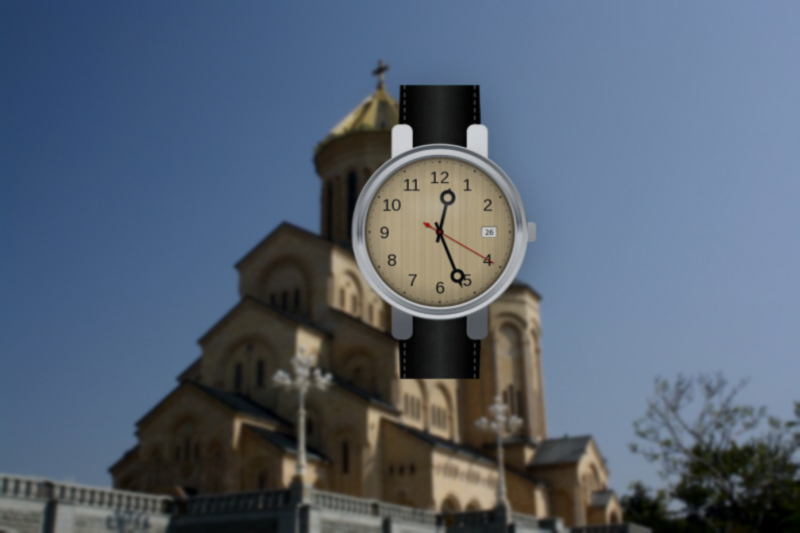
12:26:20
